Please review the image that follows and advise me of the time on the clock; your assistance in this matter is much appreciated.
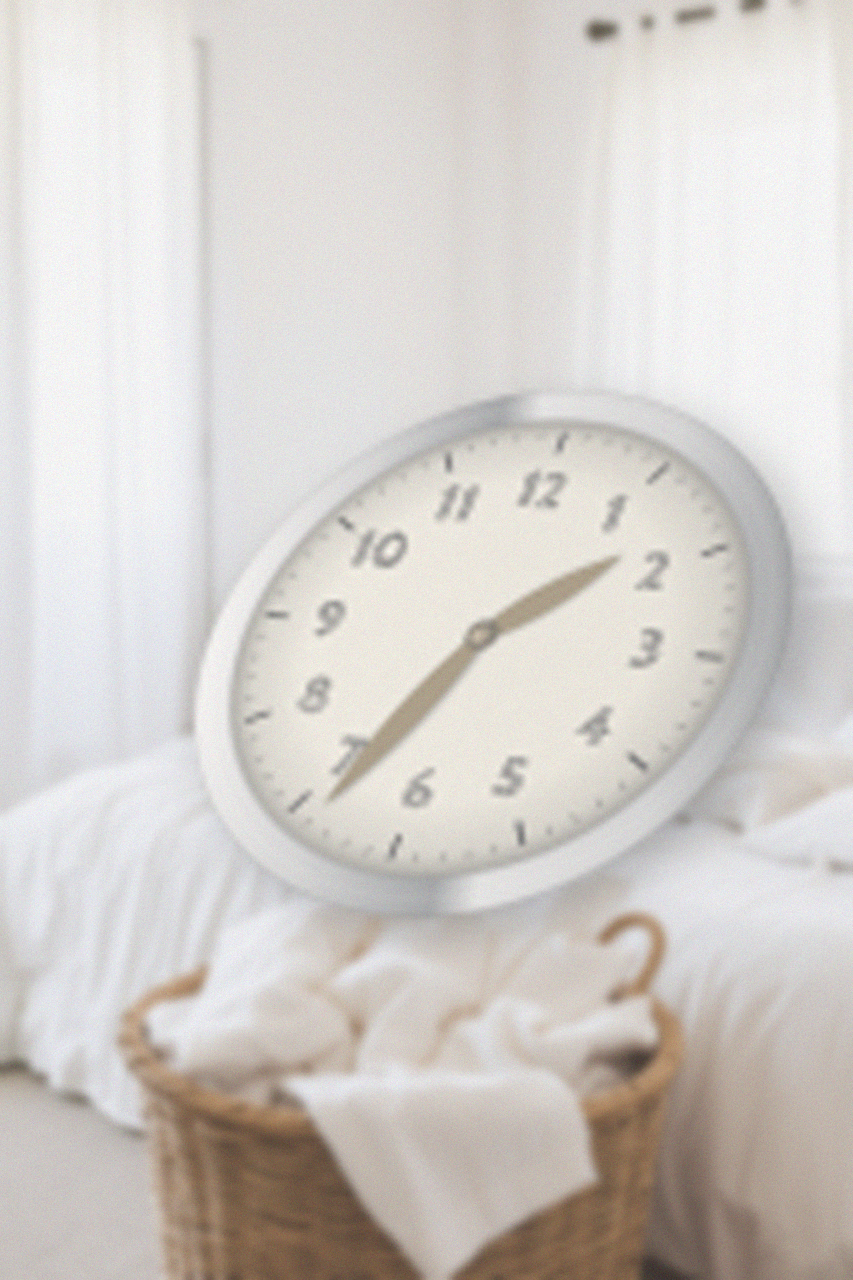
1:34
